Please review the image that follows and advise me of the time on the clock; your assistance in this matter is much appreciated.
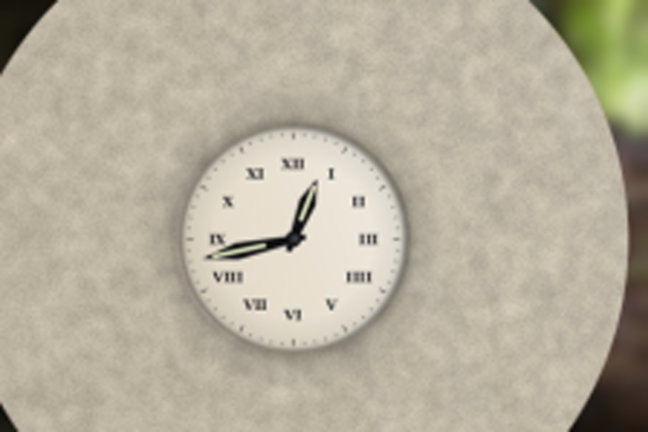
12:43
